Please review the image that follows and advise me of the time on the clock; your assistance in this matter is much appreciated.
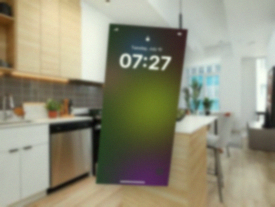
7:27
